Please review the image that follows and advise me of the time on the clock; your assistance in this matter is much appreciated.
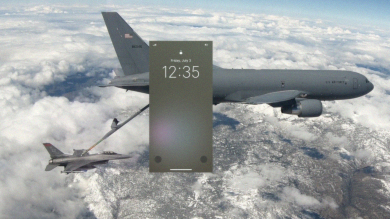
12:35
